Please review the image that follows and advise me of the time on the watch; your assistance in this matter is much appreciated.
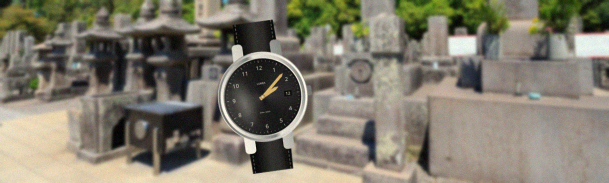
2:08
